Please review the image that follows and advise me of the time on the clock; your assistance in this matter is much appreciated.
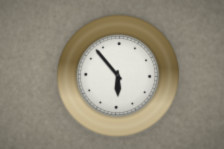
5:53
